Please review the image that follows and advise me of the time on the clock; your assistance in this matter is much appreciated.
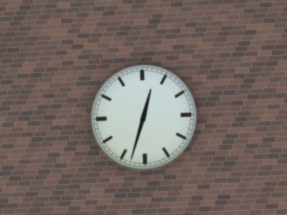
12:33
